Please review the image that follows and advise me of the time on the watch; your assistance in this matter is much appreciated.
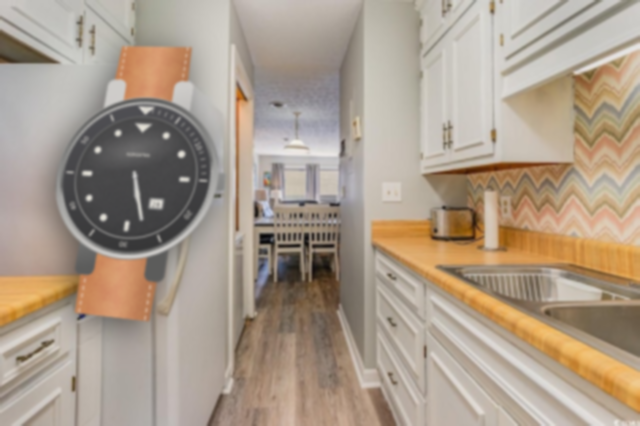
5:27
